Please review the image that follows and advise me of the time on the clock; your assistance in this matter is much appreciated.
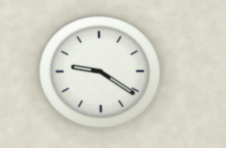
9:21
